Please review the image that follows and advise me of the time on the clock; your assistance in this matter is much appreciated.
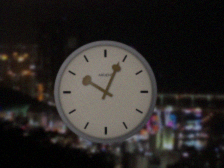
10:04
